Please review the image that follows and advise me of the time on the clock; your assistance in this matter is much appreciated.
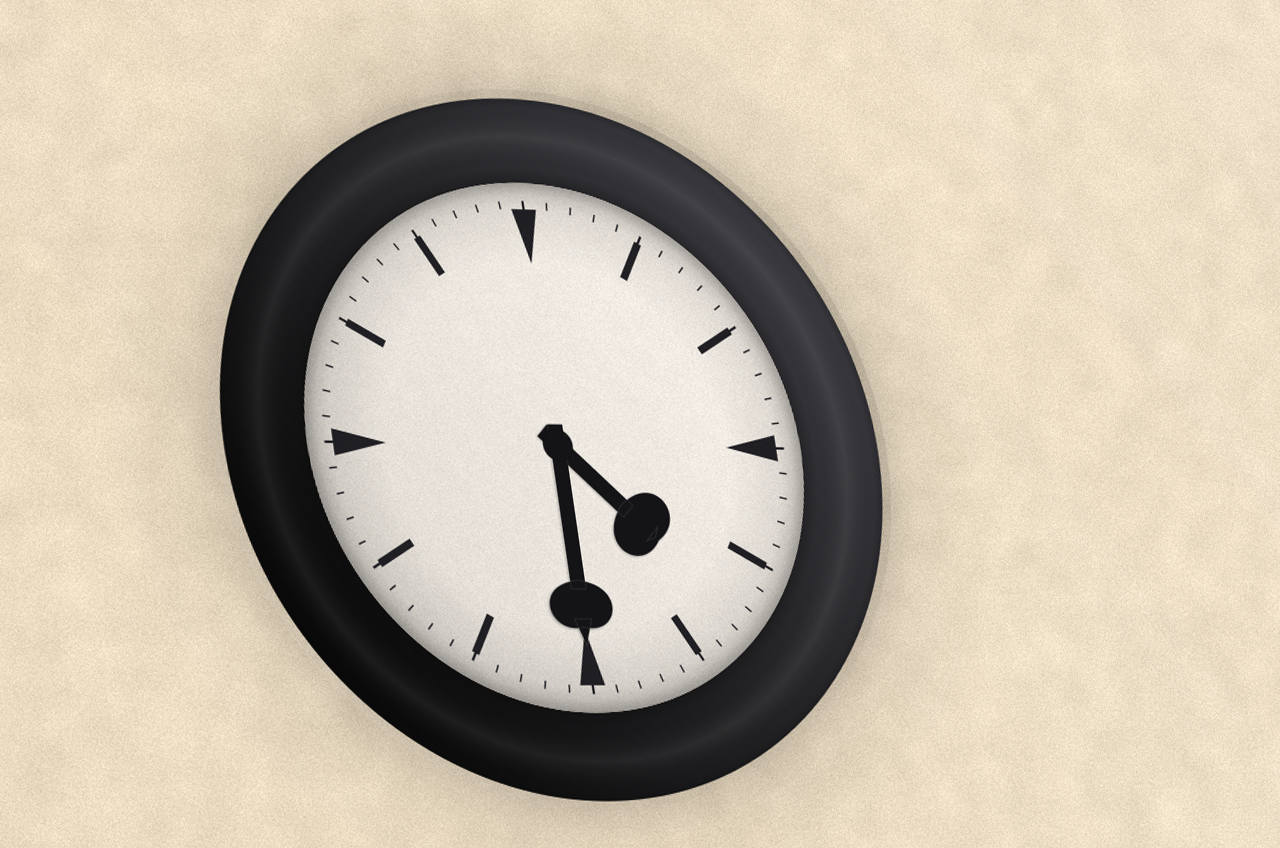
4:30
